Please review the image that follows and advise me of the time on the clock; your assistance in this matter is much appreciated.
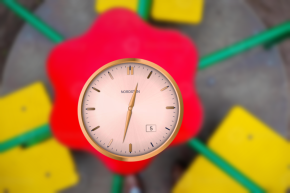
12:32
